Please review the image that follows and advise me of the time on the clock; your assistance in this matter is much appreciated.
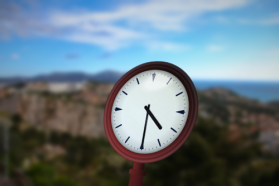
4:30
